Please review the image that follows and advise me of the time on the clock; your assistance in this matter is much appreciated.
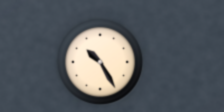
10:25
